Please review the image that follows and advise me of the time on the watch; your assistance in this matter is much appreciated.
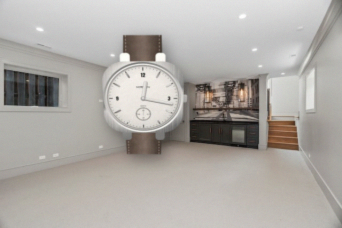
12:17
